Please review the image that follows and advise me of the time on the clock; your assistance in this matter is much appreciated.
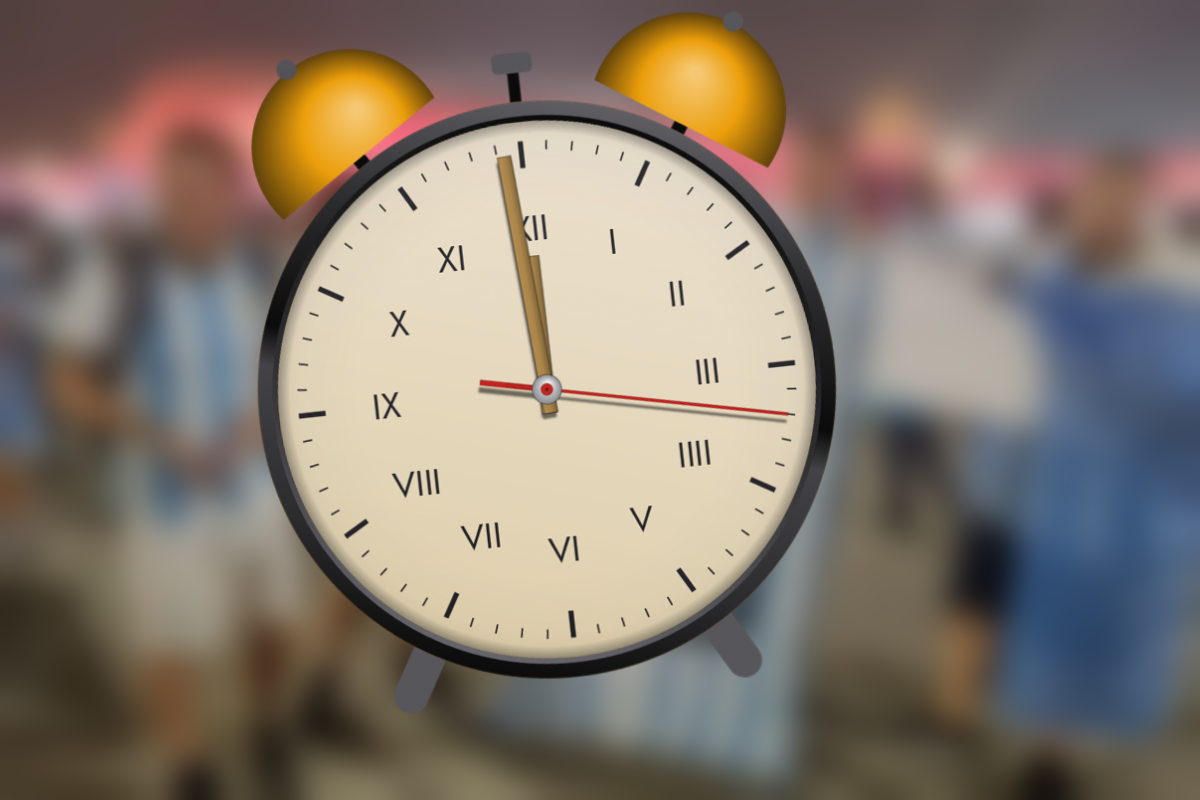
11:59:17
